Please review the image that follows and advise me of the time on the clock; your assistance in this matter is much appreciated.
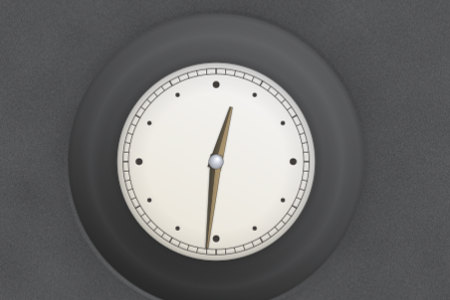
12:31
